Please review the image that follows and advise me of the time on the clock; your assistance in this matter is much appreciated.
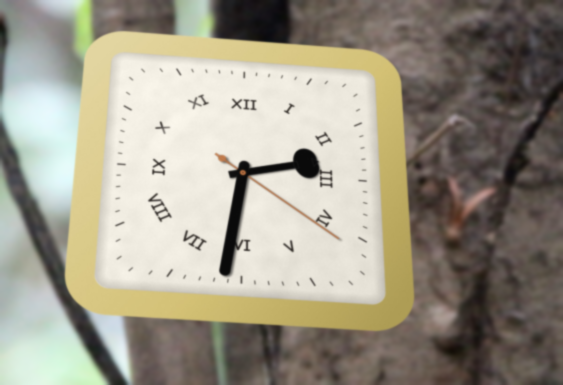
2:31:21
